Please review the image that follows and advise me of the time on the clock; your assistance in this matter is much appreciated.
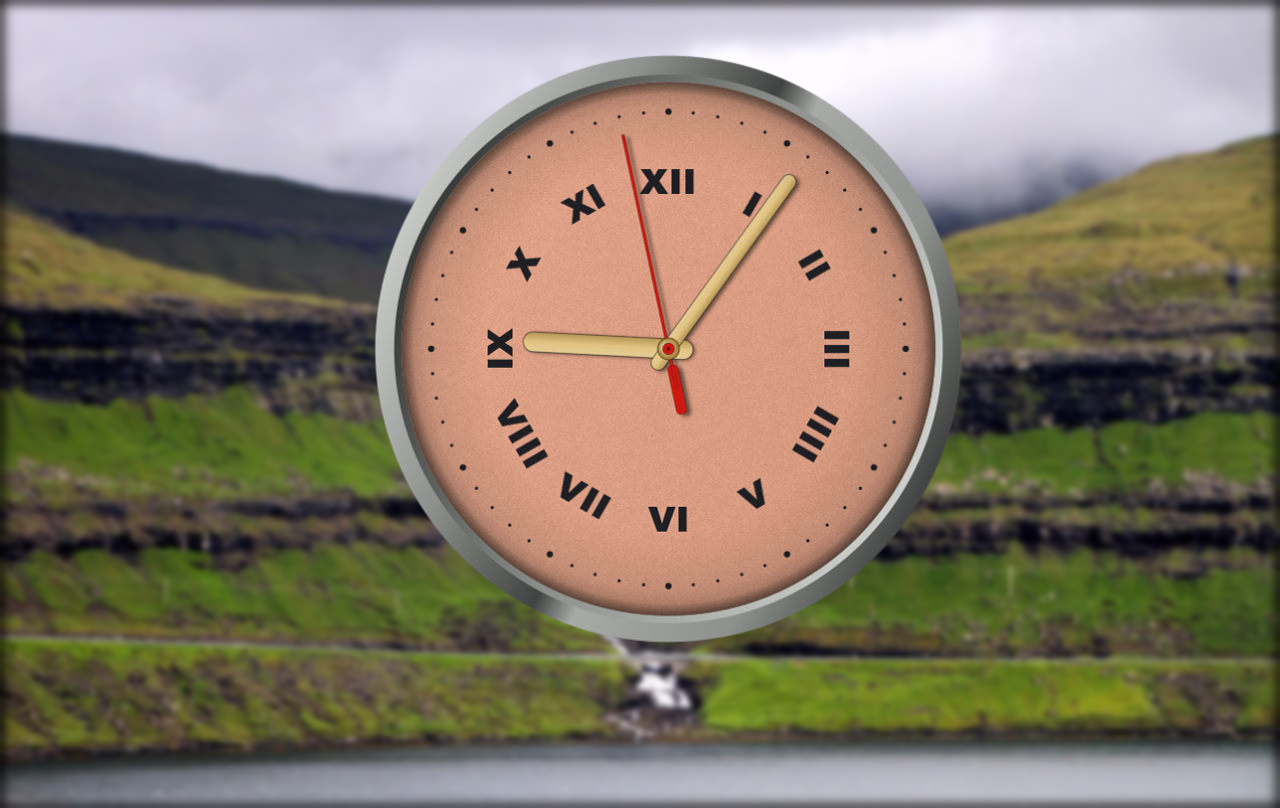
9:05:58
